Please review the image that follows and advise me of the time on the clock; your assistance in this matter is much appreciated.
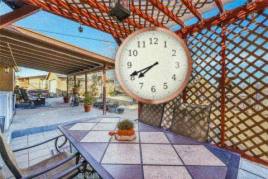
7:41
